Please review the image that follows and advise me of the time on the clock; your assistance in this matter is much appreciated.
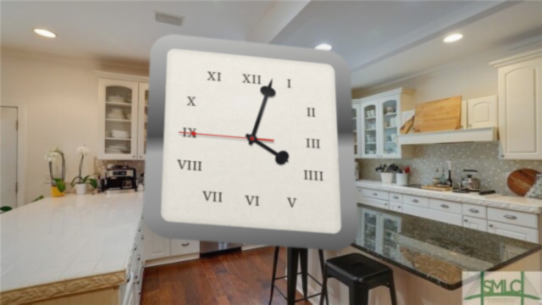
4:02:45
